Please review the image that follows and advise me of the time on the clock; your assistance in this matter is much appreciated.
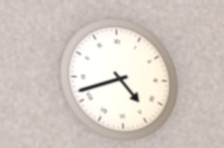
4:42
